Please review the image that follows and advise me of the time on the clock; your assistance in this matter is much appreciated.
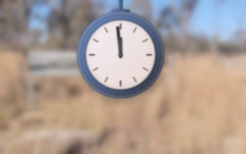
11:59
